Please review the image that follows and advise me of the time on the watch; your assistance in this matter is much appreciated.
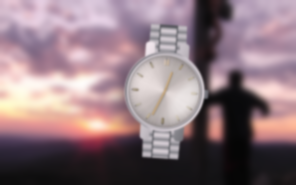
12:34
